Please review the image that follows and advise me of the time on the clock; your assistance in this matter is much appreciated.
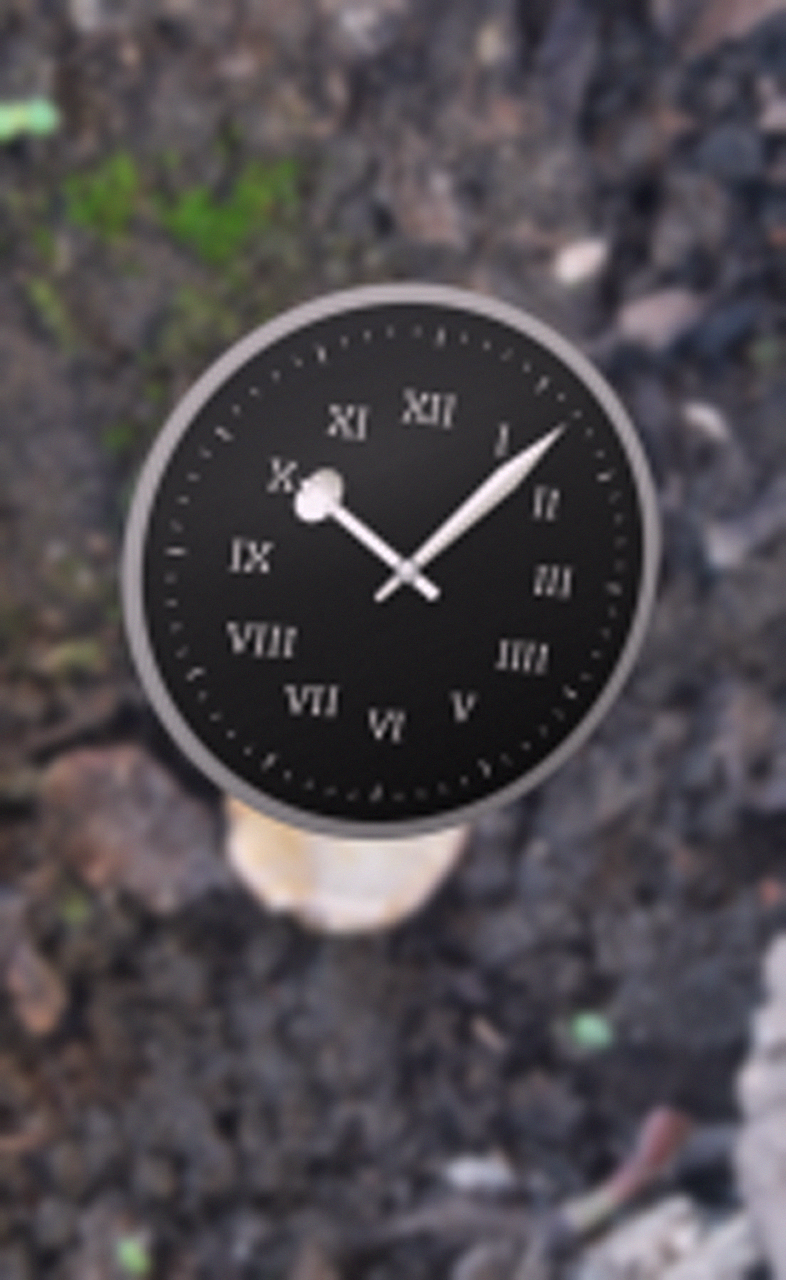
10:07
